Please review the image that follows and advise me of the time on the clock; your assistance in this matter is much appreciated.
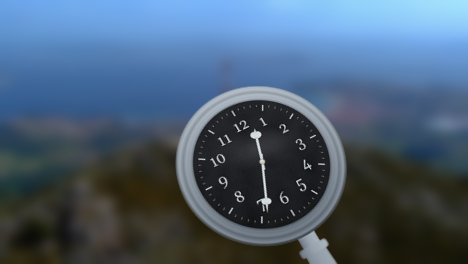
12:34
